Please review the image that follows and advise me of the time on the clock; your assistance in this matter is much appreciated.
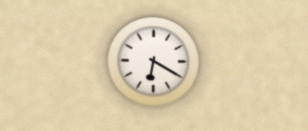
6:20
